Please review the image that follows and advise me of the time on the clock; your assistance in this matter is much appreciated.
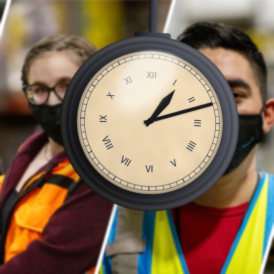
1:12
